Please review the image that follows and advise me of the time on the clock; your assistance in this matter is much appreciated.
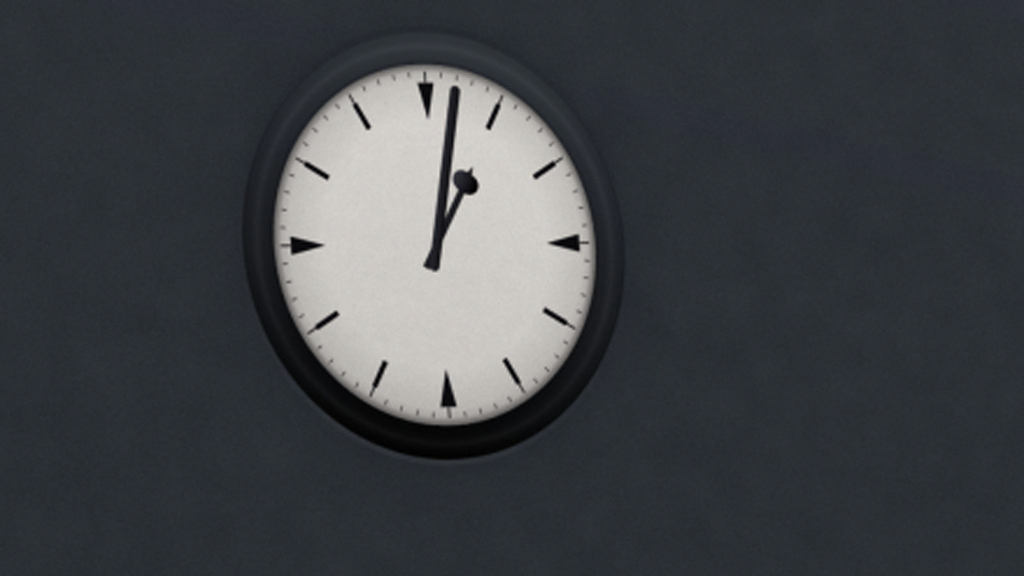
1:02
